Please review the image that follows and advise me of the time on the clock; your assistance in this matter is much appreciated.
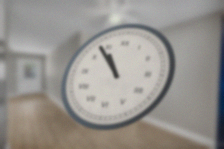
10:53
